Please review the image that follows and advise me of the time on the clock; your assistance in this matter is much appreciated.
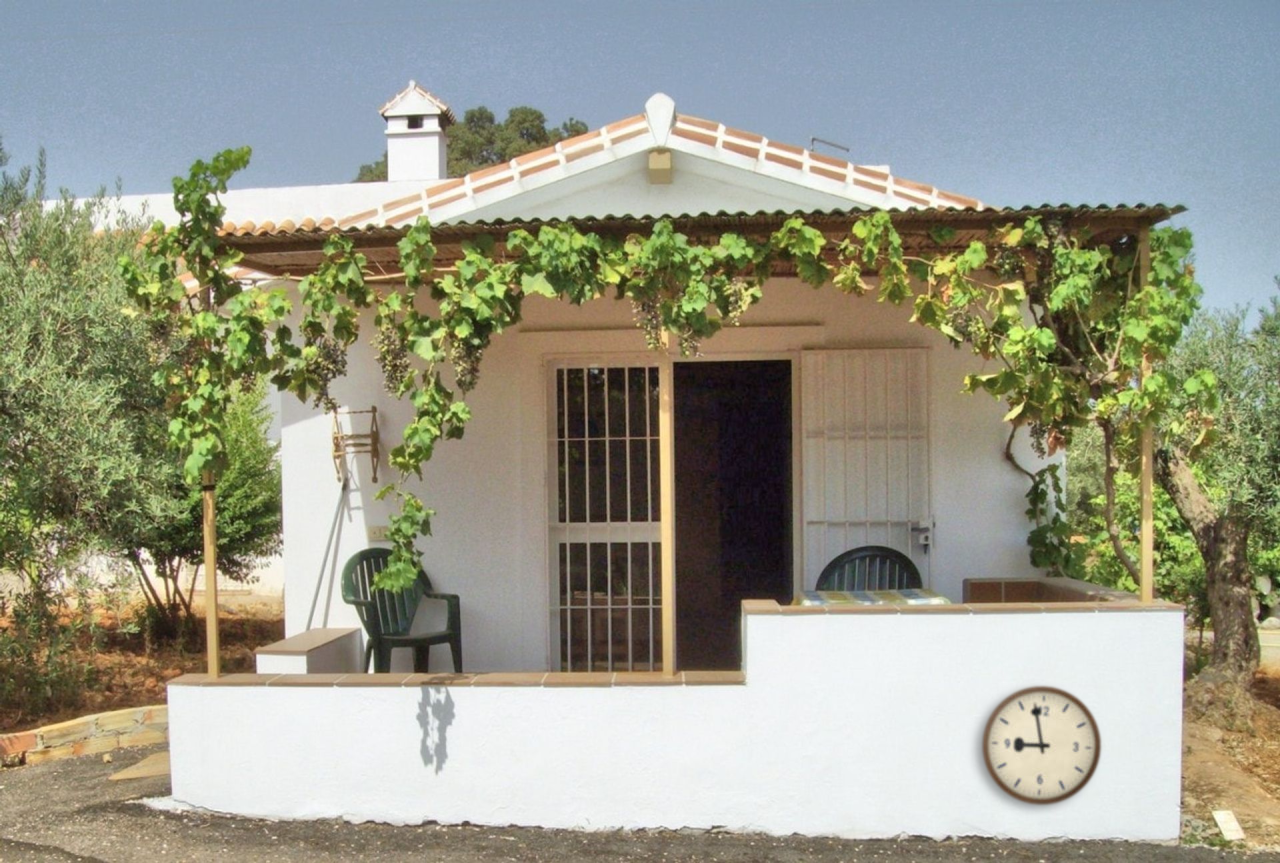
8:58
